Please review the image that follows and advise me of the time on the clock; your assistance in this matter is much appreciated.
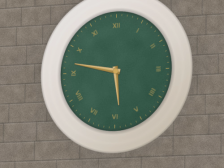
5:47
